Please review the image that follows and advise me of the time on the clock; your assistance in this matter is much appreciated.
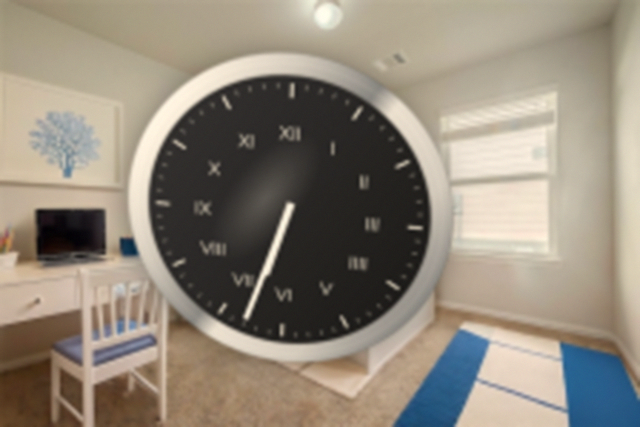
6:33
